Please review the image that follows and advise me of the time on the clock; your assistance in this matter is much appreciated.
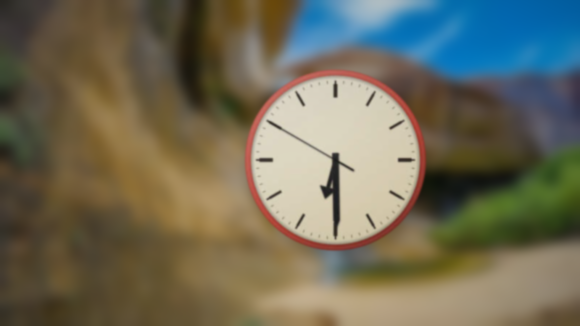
6:29:50
